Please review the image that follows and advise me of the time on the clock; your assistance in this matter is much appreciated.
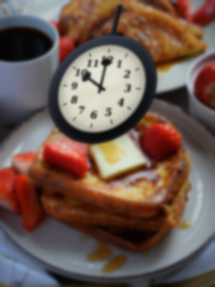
10:00
